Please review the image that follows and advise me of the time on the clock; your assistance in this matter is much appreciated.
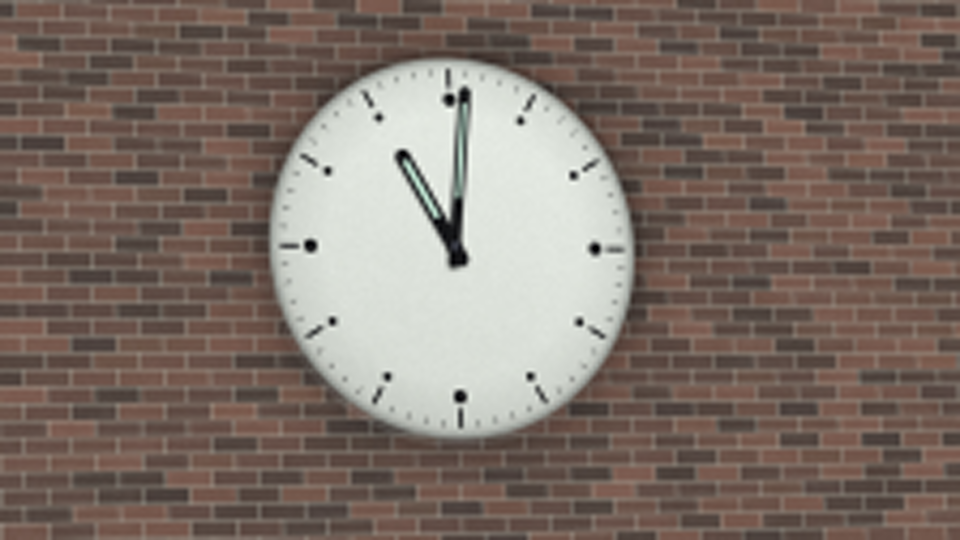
11:01
